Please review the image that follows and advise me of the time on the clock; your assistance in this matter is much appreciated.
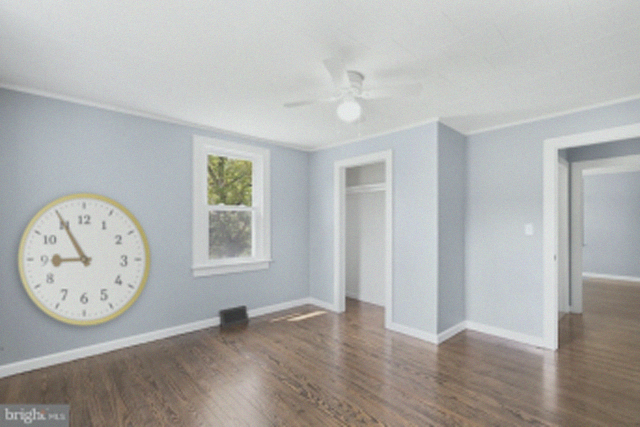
8:55
